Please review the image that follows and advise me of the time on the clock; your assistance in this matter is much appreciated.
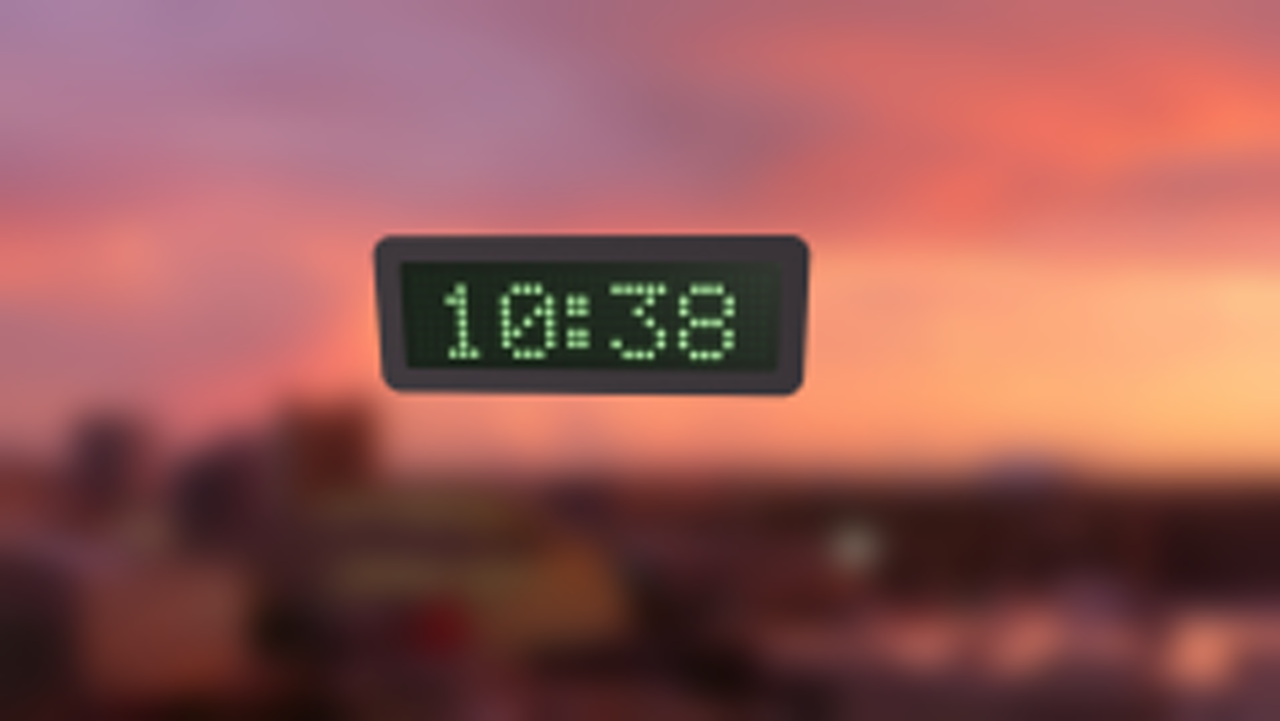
10:38
